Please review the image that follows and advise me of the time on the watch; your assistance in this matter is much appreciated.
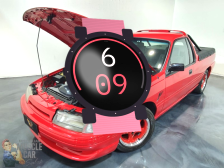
6:09
